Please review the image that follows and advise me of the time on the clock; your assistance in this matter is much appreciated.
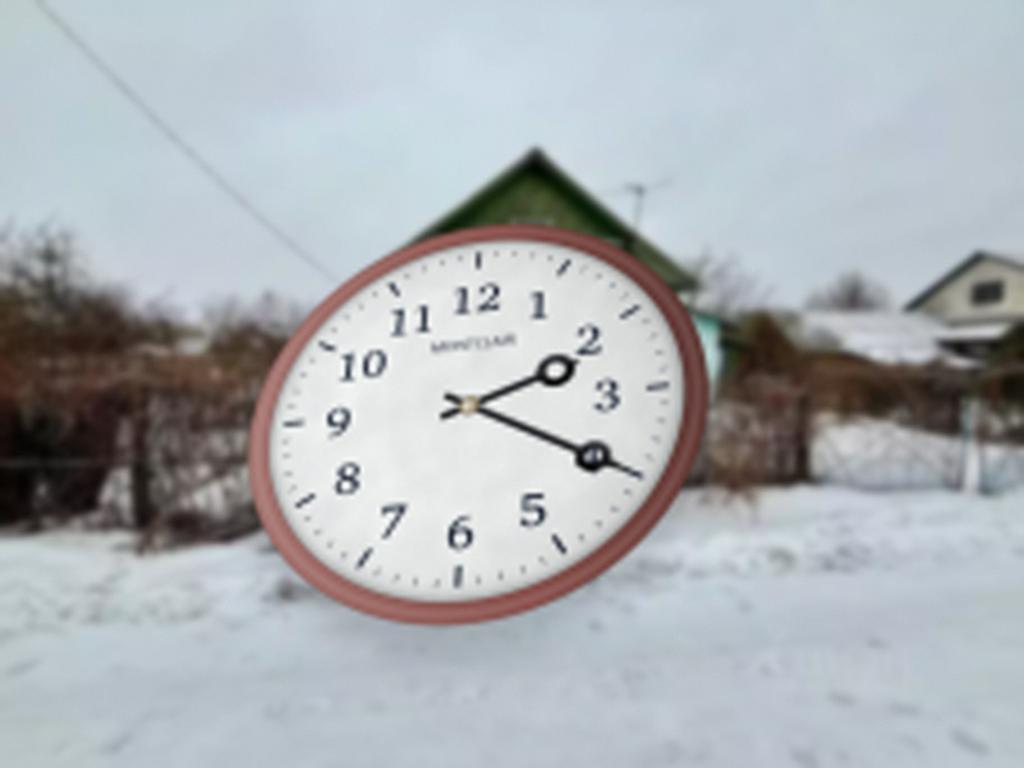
2:20
